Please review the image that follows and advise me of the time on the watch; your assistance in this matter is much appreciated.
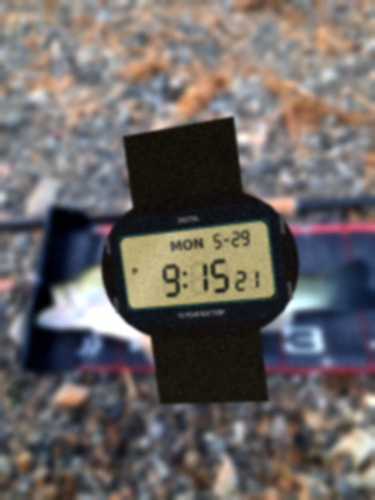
9:15:21
